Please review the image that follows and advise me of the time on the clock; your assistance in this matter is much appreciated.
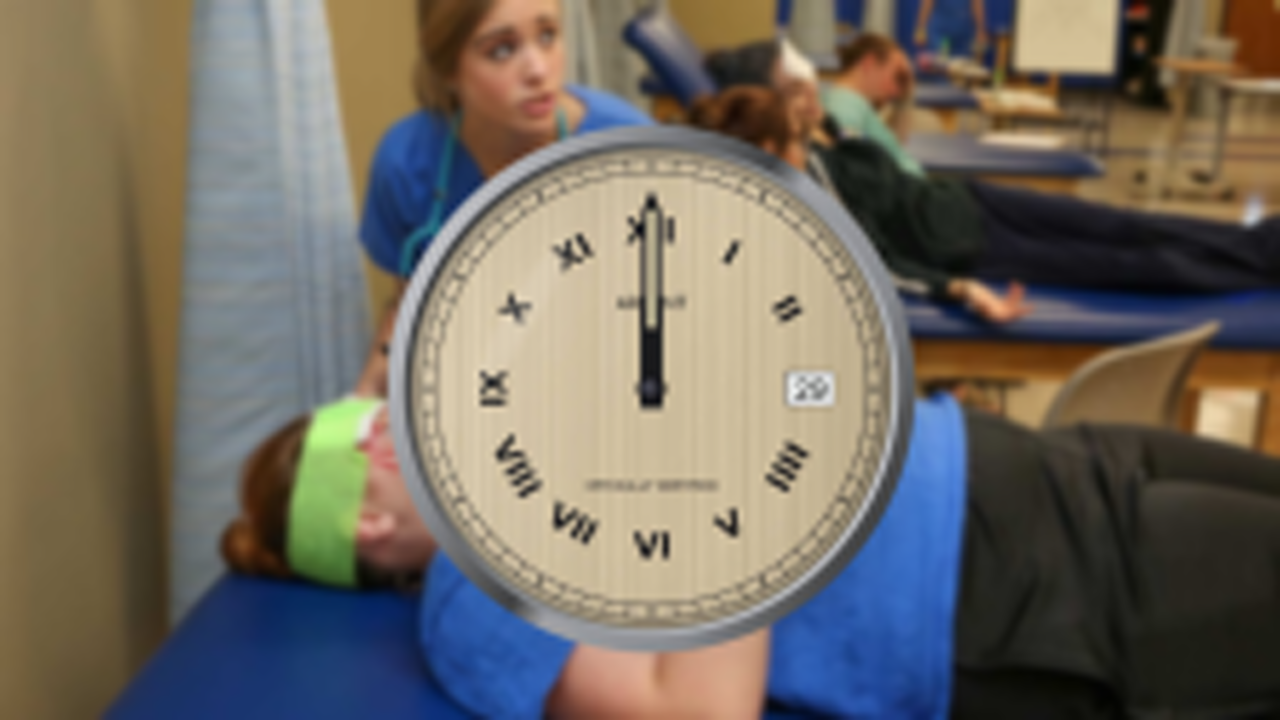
12:00
